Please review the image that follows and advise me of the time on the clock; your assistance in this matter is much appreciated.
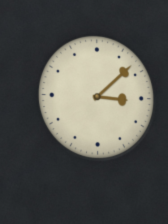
3:08
